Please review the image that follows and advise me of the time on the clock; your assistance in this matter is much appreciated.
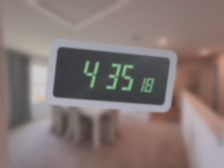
4:35:18
